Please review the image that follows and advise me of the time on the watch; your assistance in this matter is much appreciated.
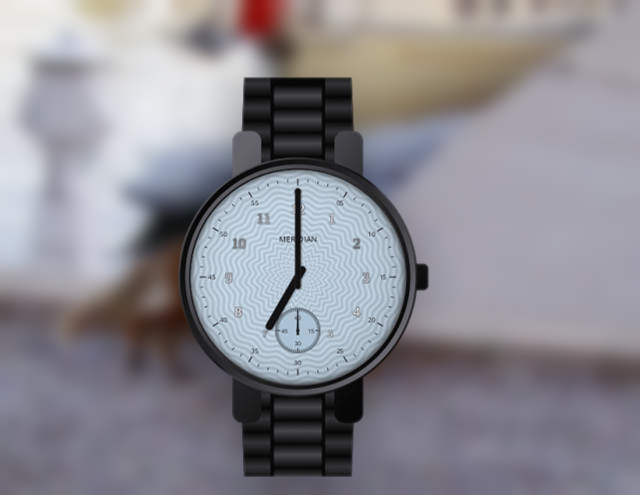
7:00
